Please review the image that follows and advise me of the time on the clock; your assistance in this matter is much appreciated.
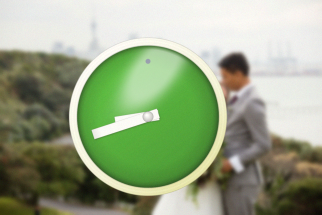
8:42
